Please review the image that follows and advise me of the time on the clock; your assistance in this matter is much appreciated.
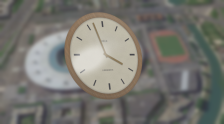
3:57
